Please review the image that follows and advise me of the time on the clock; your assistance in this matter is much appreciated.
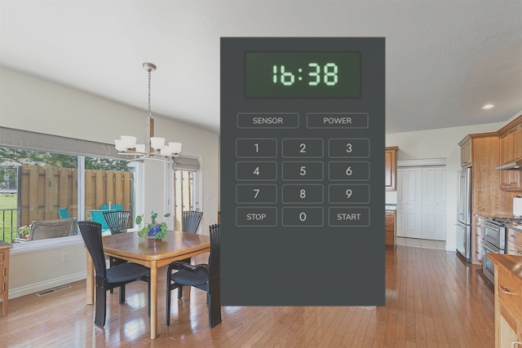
16:38
